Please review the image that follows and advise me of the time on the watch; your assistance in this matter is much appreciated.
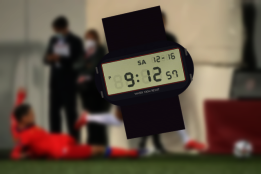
9:12:57
